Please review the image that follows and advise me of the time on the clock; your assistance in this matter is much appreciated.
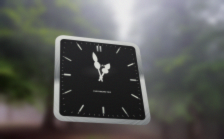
12:58
